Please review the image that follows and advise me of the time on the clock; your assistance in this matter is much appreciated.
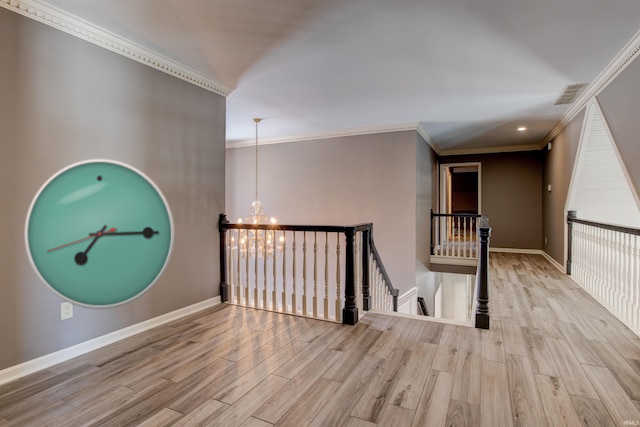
7:14:42
